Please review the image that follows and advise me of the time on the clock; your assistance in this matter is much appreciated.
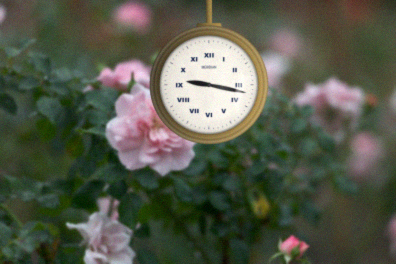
9:17
